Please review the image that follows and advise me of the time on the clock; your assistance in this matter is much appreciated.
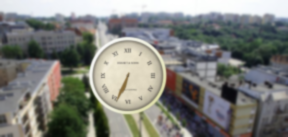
6:34
